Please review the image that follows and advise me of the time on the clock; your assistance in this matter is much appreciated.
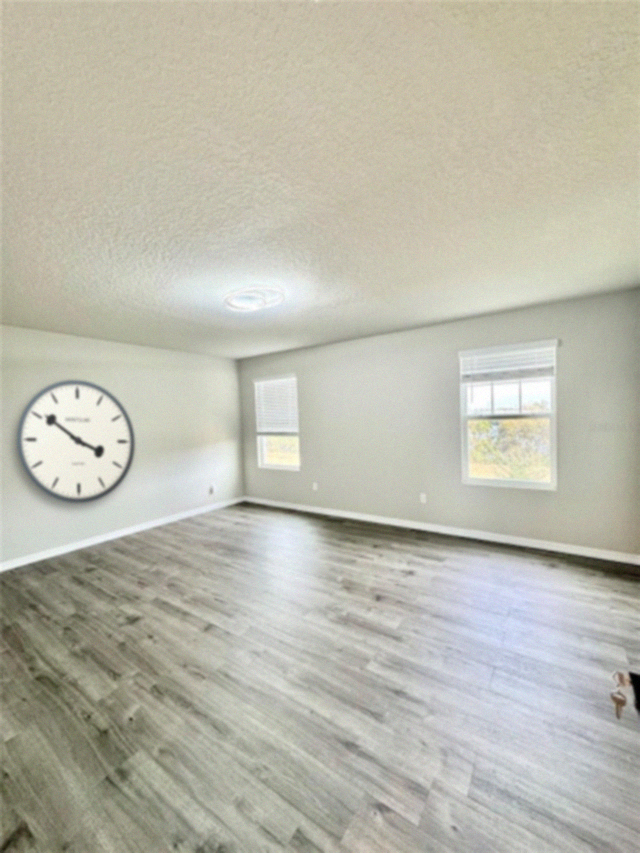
3:51
